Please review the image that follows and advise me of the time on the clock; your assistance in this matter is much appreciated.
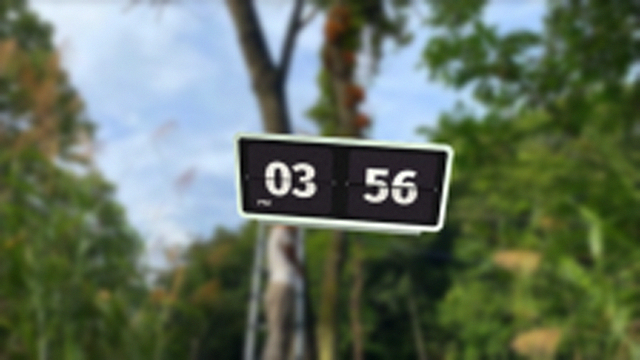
3:56
